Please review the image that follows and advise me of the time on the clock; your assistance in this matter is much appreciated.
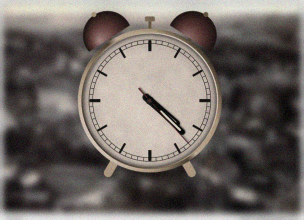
4:22:23
